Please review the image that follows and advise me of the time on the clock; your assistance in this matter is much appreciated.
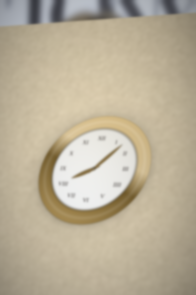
8:07
